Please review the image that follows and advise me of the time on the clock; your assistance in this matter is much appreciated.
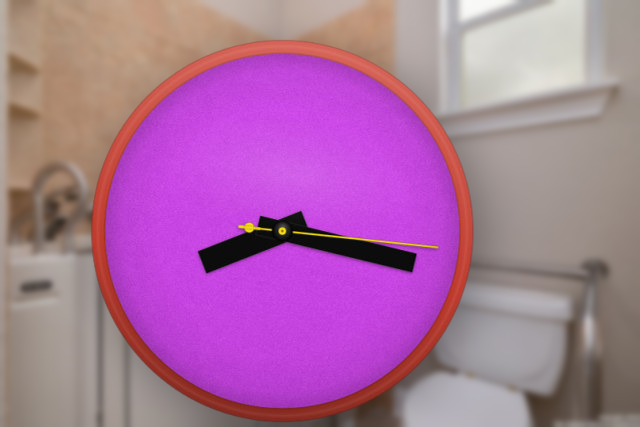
8:17:16
